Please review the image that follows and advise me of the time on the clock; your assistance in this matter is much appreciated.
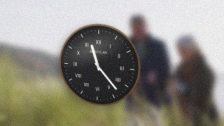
11:23
